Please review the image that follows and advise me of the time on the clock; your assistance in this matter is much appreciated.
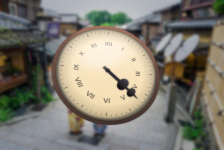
4:22
